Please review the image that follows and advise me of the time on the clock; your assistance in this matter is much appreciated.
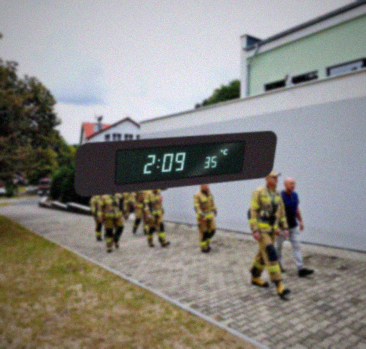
2:09
